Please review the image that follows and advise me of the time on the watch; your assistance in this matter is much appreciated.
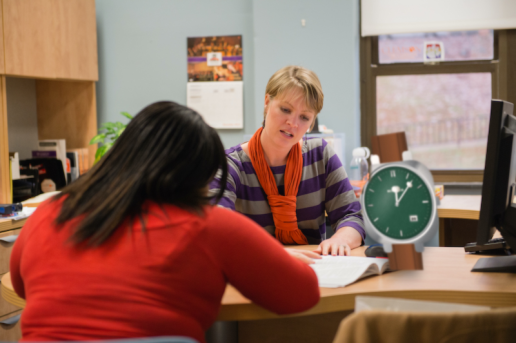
12:07
